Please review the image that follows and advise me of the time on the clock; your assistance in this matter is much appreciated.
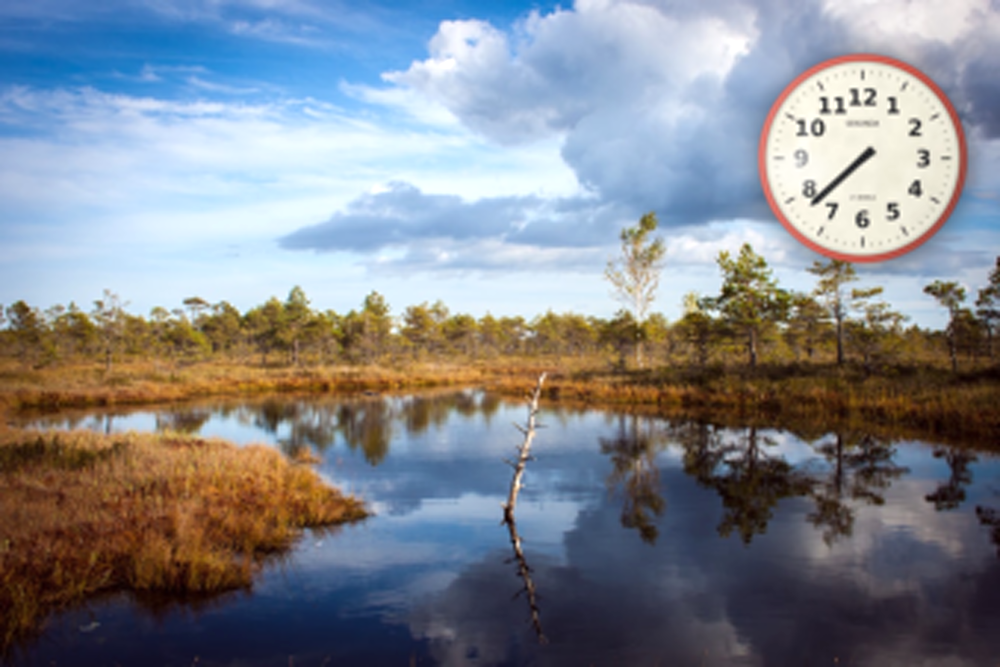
7:38
